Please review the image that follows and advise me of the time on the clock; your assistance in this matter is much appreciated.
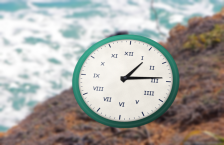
1:14
